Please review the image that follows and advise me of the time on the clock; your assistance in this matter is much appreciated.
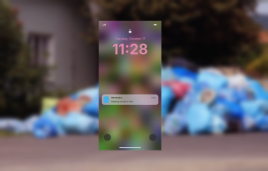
11:28
